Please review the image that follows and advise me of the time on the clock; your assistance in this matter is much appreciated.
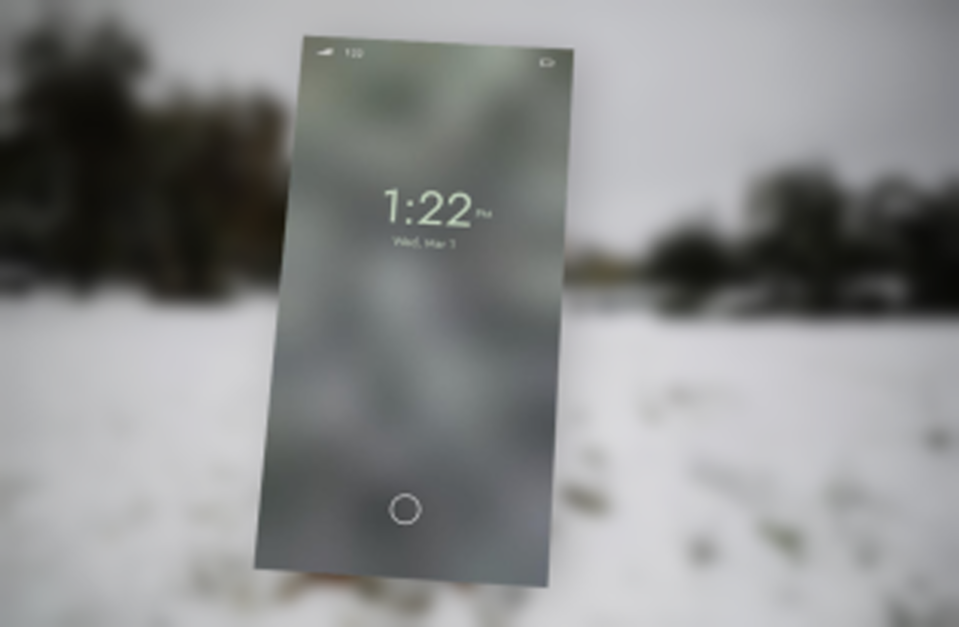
1:22
